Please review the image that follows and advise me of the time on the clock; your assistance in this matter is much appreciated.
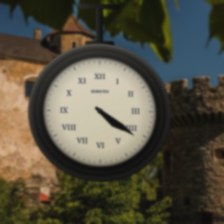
4:21
